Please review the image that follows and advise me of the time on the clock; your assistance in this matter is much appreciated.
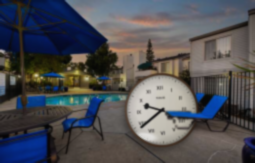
9:39
